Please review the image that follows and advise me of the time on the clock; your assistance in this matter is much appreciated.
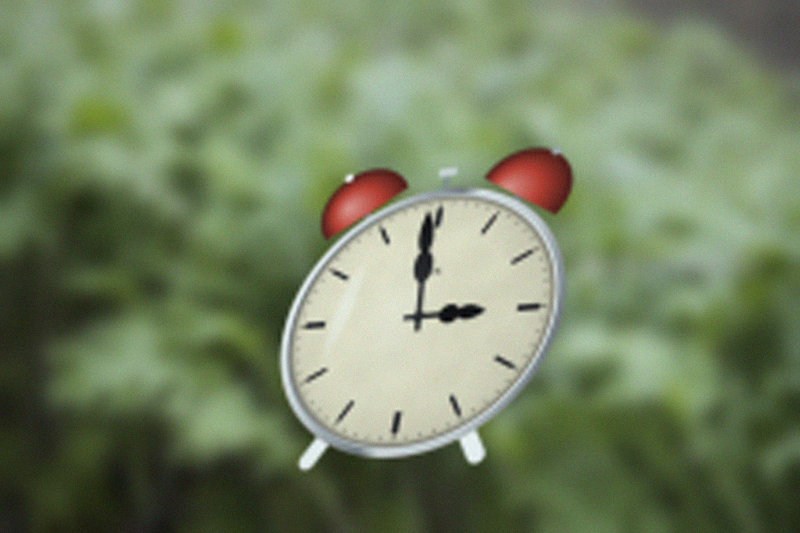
2:59
